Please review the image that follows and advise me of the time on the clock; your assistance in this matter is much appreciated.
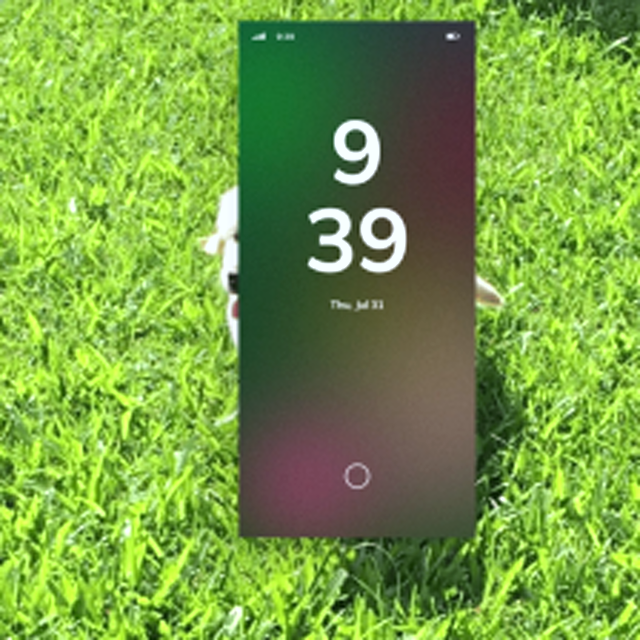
9:39
